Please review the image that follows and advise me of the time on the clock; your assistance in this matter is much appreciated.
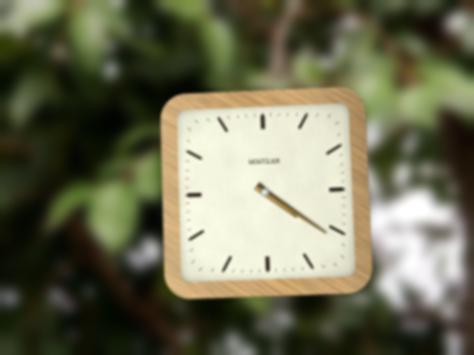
4:21
